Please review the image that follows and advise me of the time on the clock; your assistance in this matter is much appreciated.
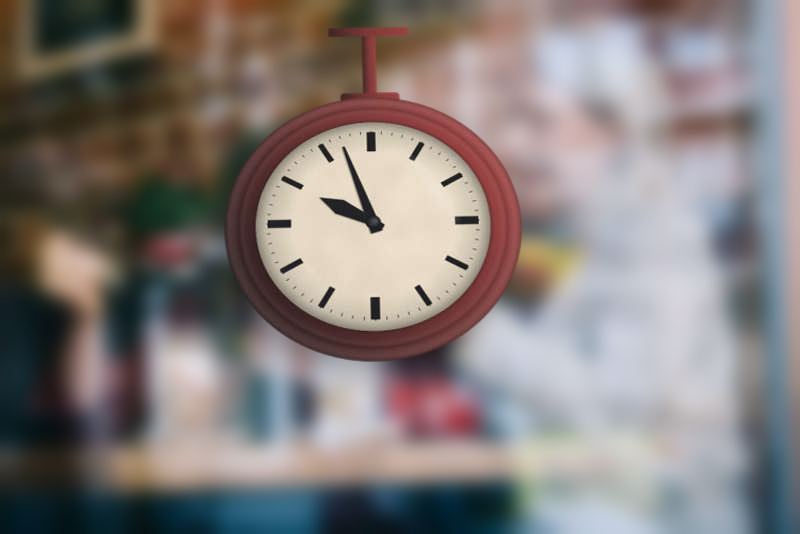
9:57
